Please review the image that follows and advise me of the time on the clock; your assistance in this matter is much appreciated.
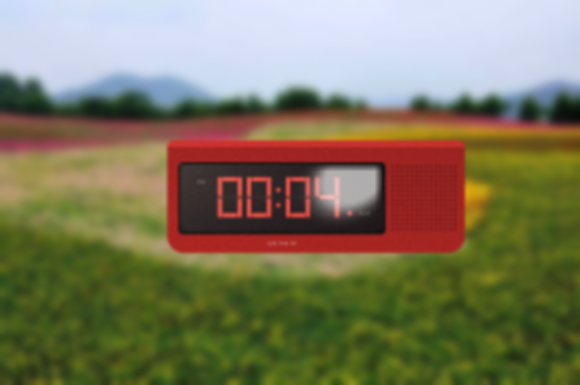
0:04
